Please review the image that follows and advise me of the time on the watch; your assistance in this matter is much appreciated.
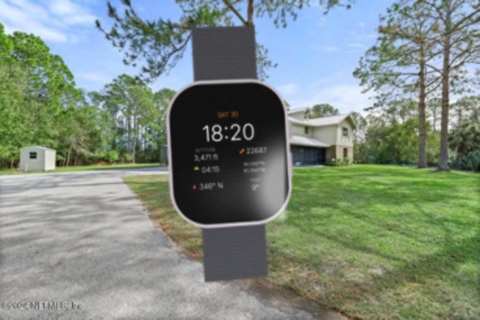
18:20
